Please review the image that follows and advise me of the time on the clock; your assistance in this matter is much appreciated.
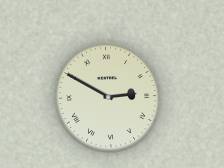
2:50
